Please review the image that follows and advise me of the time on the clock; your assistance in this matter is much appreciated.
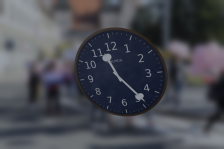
11:24
